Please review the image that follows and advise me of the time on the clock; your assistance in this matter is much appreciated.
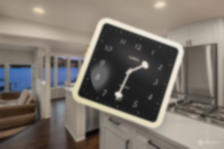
1:31
